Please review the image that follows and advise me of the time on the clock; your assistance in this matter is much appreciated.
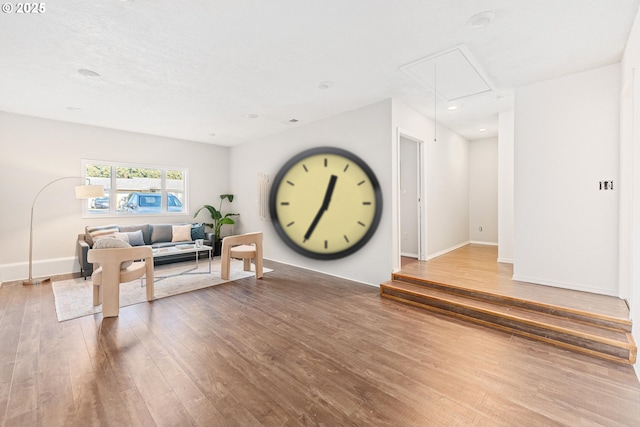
12:35
